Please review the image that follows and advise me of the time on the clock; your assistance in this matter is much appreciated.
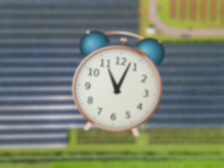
11:03
